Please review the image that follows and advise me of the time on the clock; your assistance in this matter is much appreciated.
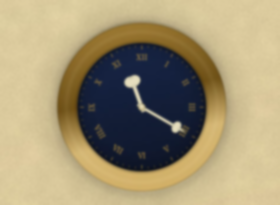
11:20
